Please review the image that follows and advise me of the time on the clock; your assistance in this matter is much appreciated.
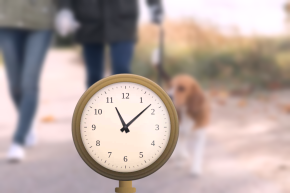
11:08
